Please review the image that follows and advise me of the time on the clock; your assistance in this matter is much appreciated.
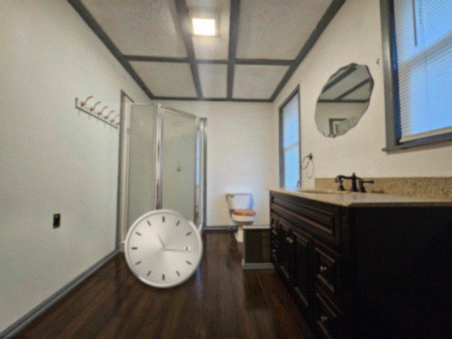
11:16
